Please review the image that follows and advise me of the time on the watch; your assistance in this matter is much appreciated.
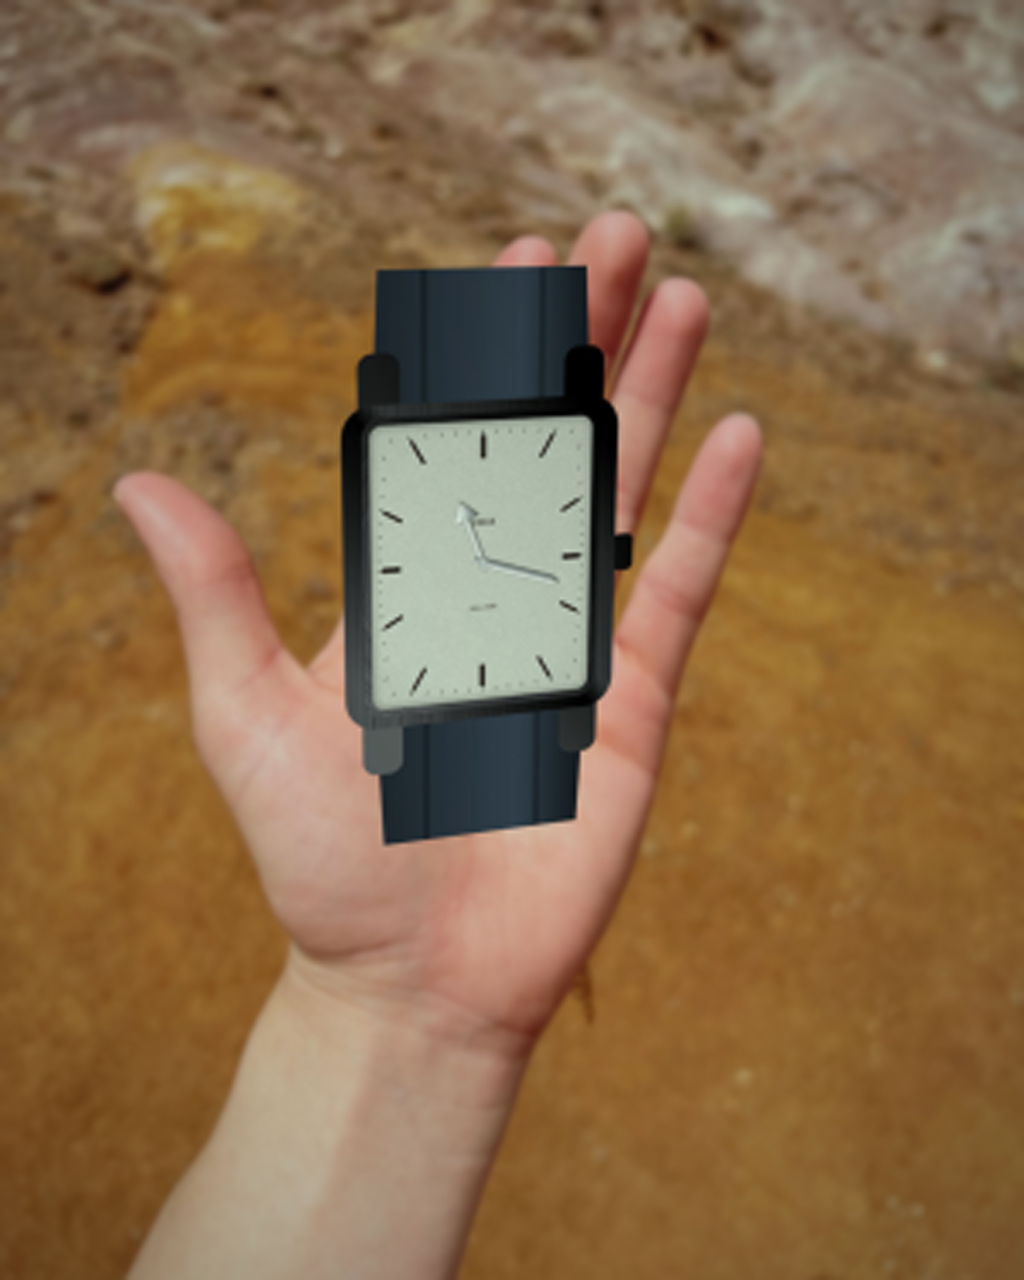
11:18
